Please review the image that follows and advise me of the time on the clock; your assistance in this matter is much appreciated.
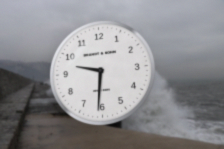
9:31
